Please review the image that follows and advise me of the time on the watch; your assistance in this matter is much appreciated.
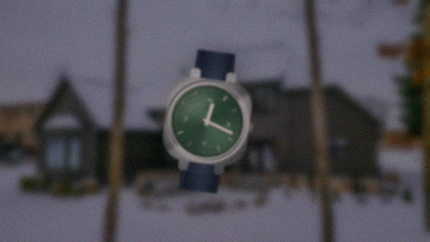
12:18
